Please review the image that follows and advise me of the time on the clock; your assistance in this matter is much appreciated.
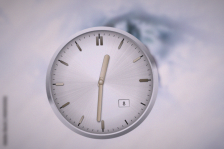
12:31
